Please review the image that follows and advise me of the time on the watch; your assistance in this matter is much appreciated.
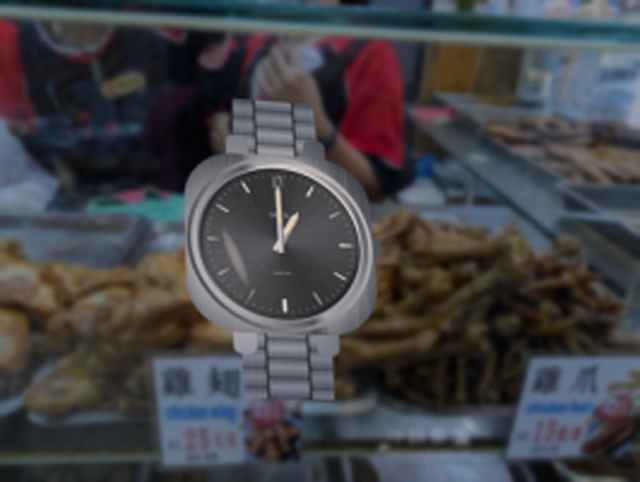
1:00
